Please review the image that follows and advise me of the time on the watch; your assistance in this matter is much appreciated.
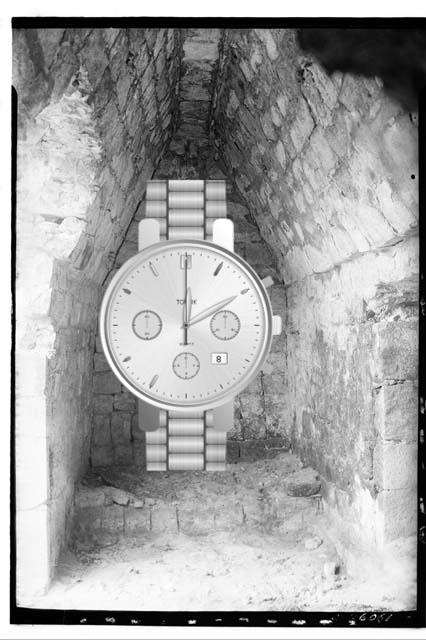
12:10
